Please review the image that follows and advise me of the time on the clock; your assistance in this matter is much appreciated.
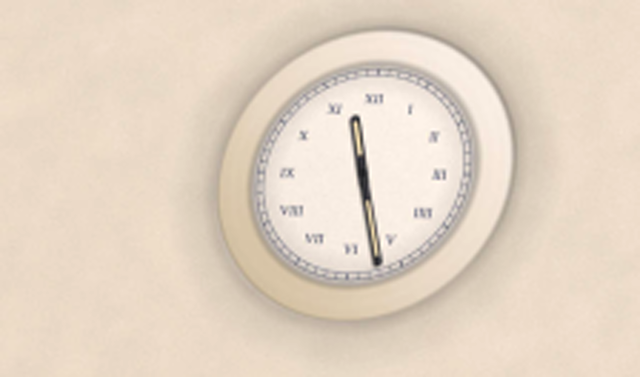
11:27
